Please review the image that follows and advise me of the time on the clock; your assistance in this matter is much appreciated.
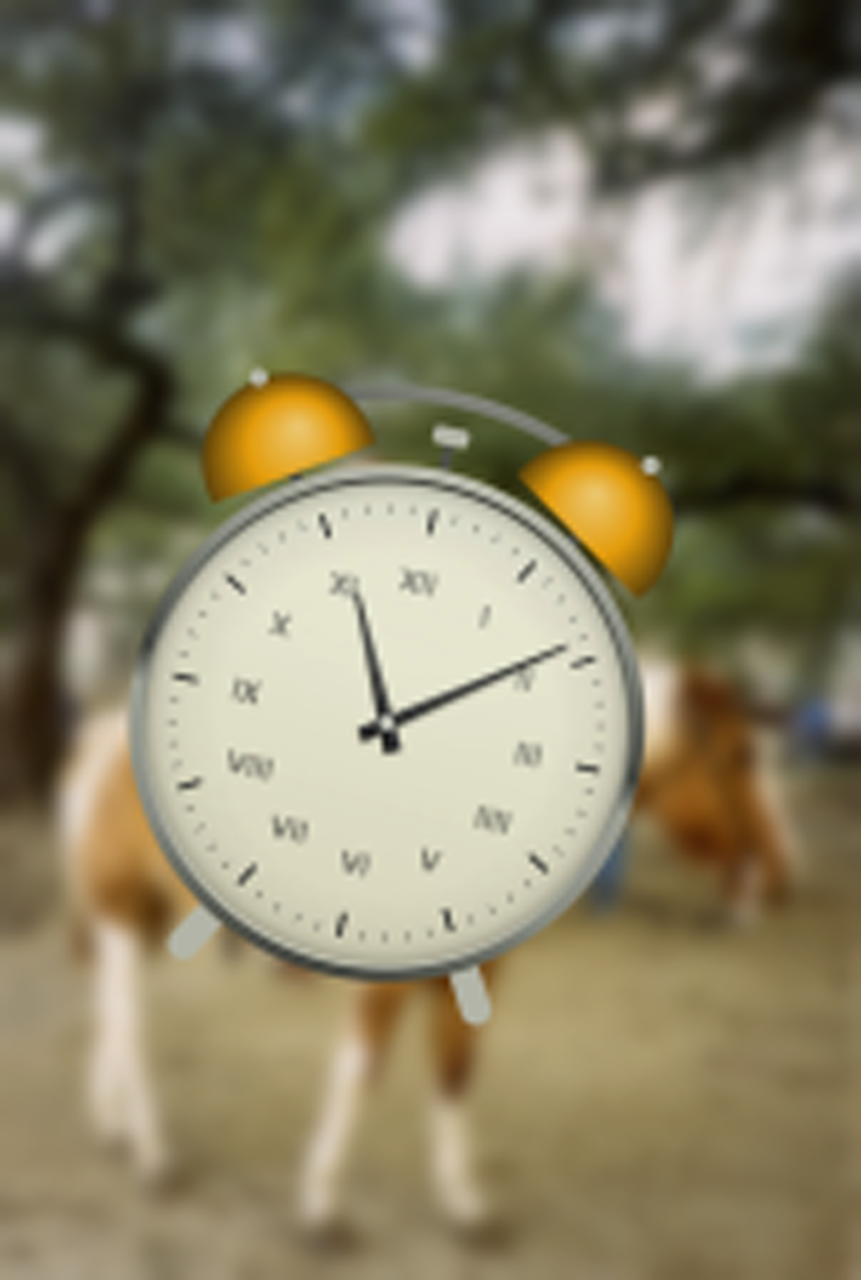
11:09
